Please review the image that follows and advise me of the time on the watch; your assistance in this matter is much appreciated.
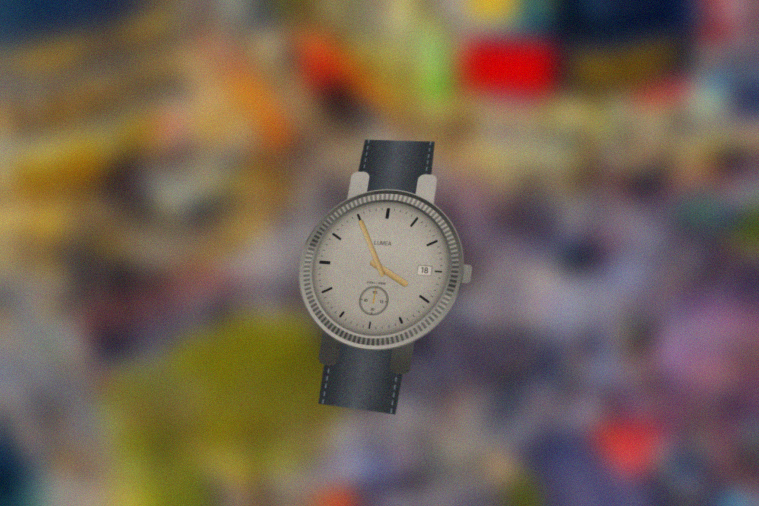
3:55
